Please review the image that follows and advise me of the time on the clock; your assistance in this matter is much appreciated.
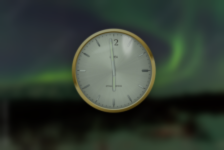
5:59
